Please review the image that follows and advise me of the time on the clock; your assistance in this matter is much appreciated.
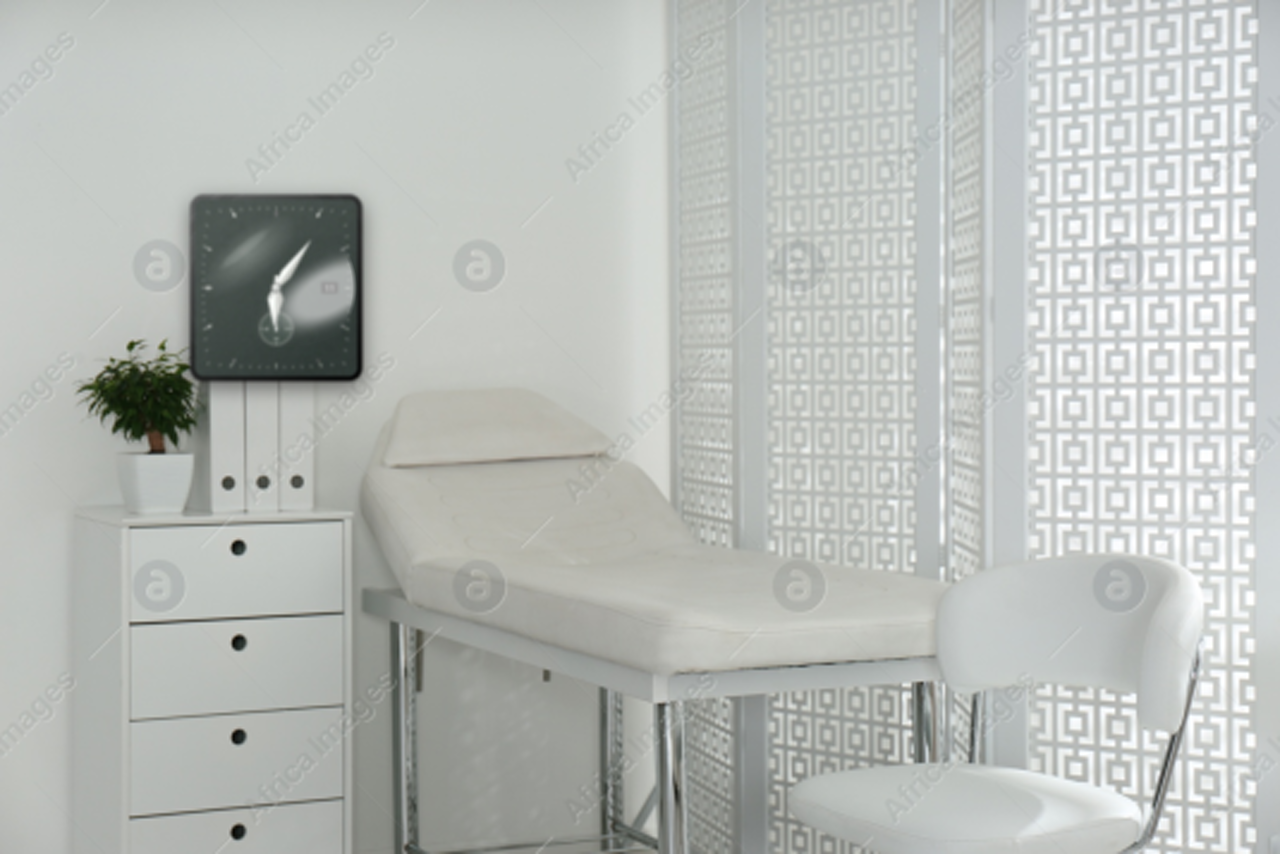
6:06
